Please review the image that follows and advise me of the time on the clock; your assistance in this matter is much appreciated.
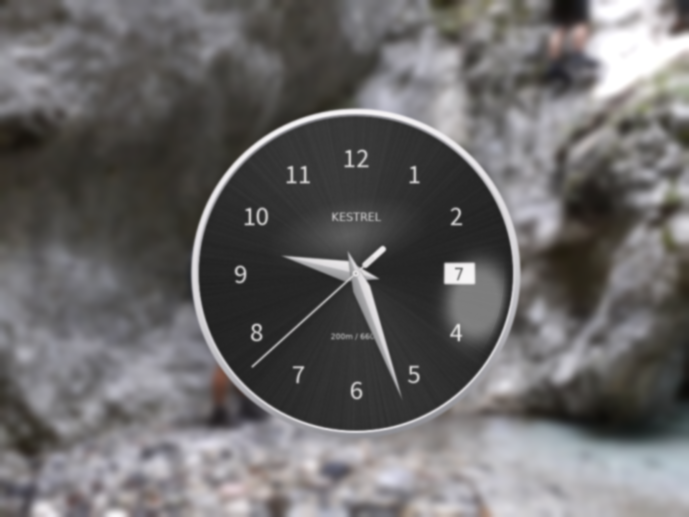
9:26:38
